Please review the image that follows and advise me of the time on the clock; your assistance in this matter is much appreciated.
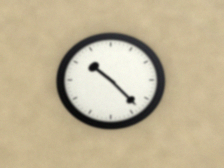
10:23
